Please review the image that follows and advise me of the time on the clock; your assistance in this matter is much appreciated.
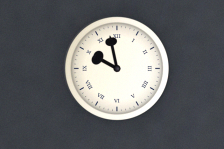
9:58
